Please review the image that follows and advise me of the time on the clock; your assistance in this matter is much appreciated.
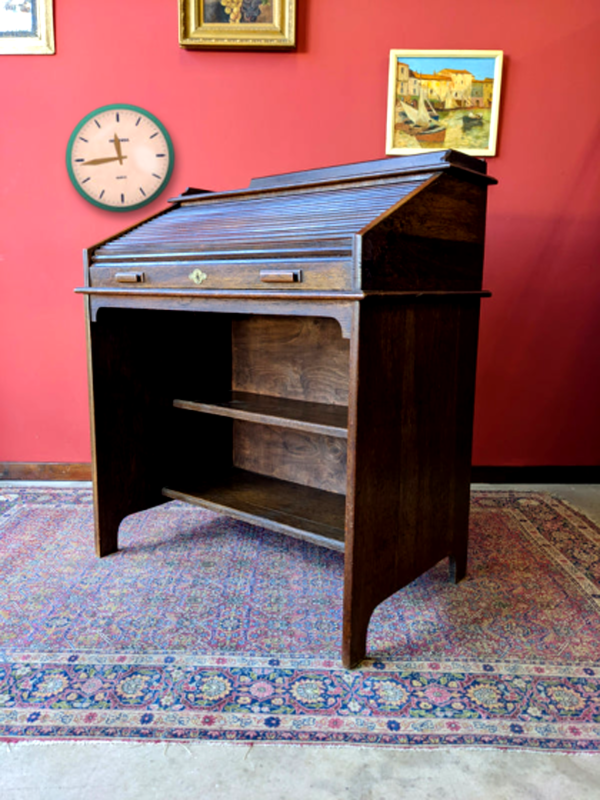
11:44
